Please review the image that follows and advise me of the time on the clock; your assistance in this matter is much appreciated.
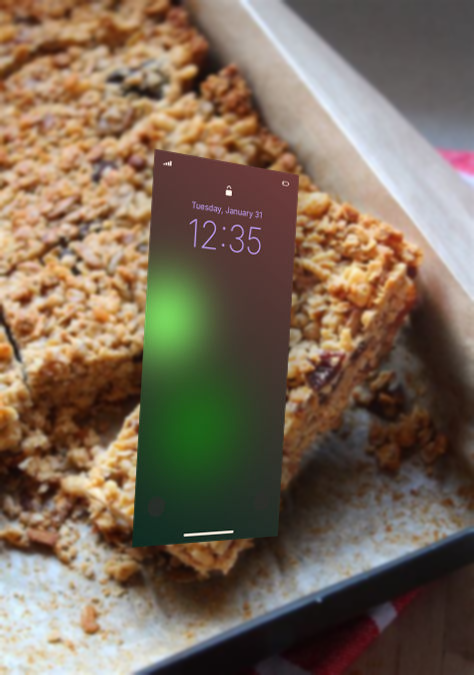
12:35
